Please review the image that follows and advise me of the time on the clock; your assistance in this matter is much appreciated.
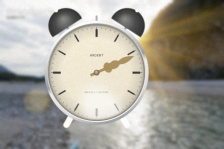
2:11
